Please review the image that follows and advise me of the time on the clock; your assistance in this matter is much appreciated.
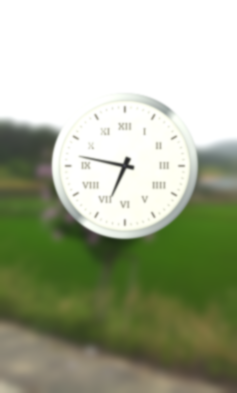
6:47
